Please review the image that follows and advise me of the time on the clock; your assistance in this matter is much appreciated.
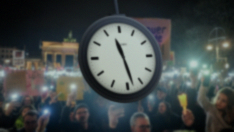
11:28
